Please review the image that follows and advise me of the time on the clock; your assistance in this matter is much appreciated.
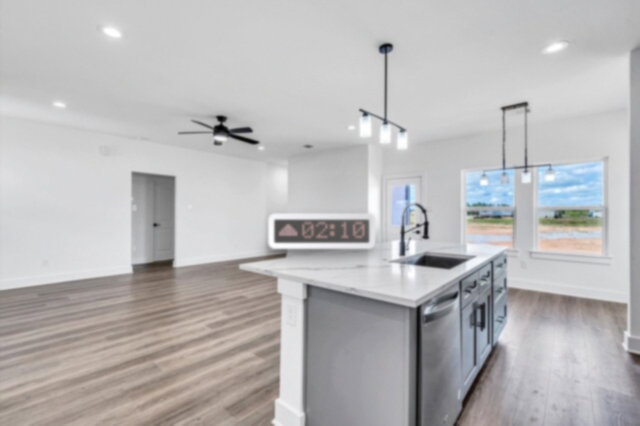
2:10
